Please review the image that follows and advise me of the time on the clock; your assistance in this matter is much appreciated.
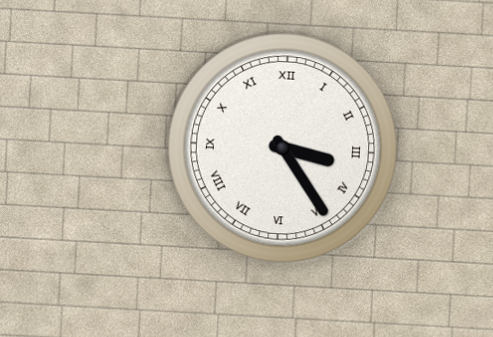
3:24
